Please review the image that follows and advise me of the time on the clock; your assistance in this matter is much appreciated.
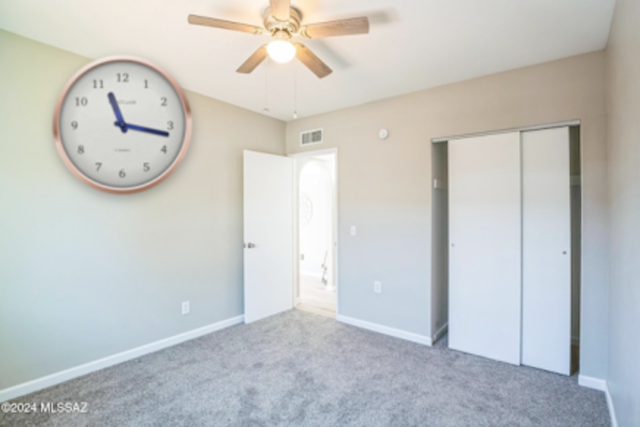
11:17
